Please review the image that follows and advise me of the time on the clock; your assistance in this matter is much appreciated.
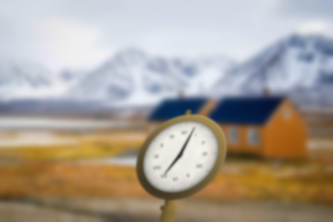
7:03
